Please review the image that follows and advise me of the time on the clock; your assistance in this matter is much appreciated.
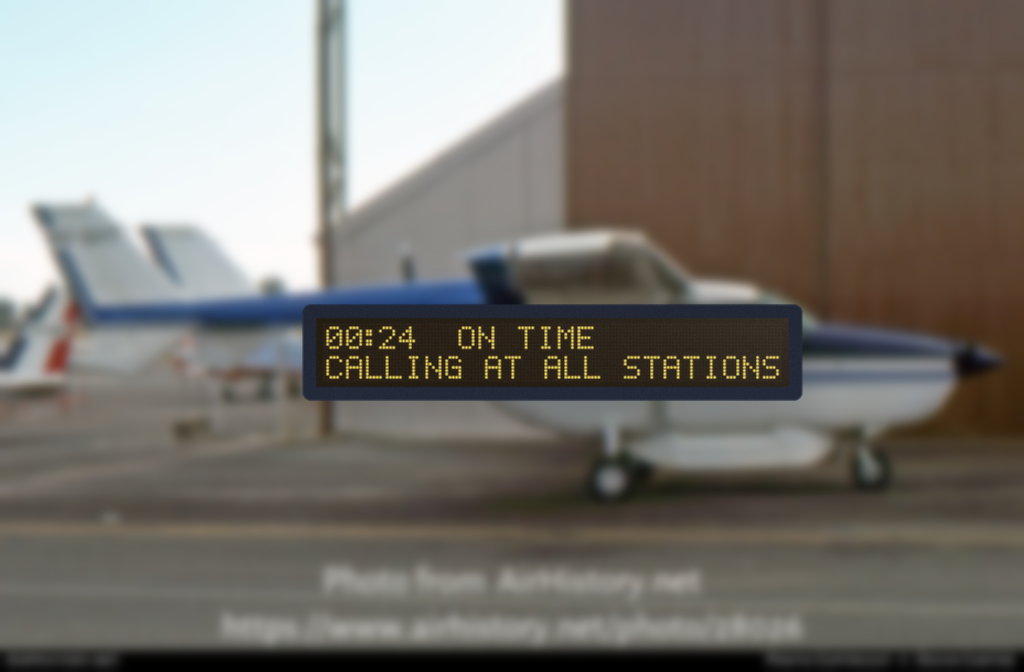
0:24
